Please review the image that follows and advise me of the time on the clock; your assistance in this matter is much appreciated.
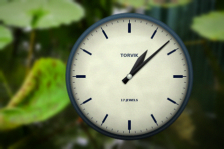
1:08
